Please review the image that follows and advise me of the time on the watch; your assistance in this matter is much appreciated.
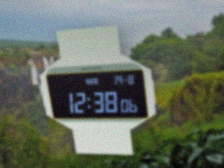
12:38:06
